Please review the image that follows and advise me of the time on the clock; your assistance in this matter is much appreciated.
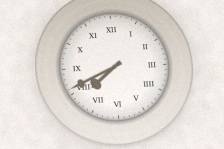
7:41
